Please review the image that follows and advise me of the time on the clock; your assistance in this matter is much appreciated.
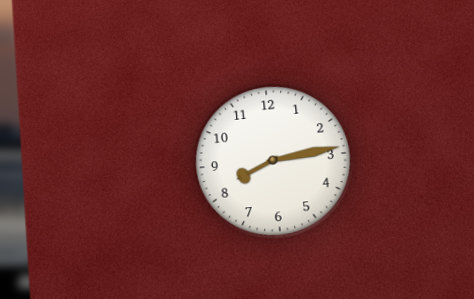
8:14
